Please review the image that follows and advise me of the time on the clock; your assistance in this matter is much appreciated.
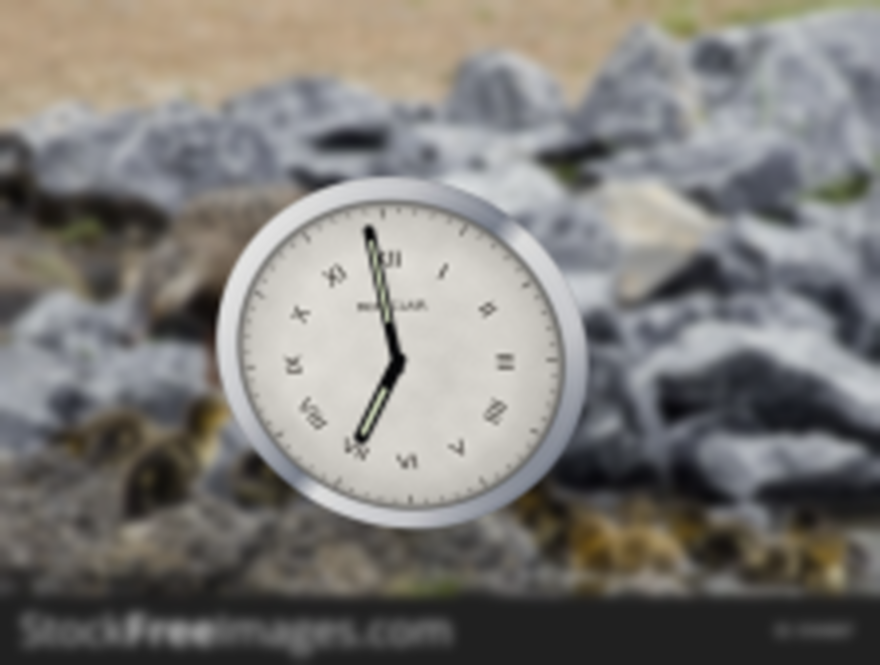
6:59
